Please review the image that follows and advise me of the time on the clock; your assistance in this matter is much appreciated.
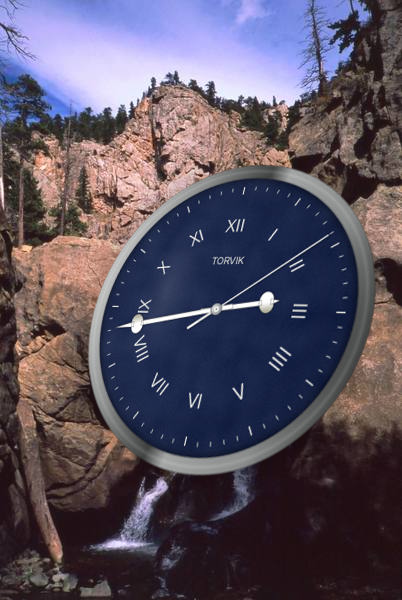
2:43:09
